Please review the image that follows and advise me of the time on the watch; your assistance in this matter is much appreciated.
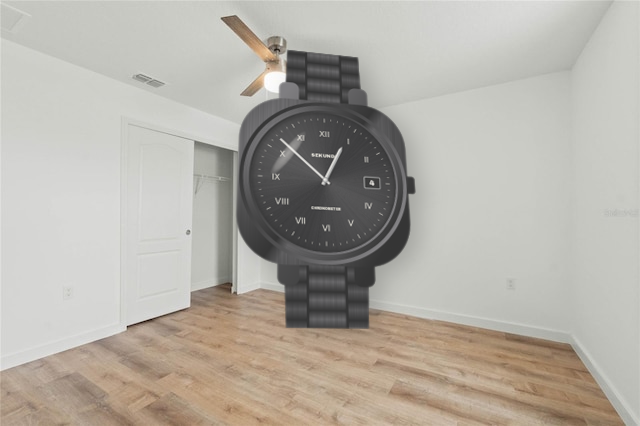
12:52
